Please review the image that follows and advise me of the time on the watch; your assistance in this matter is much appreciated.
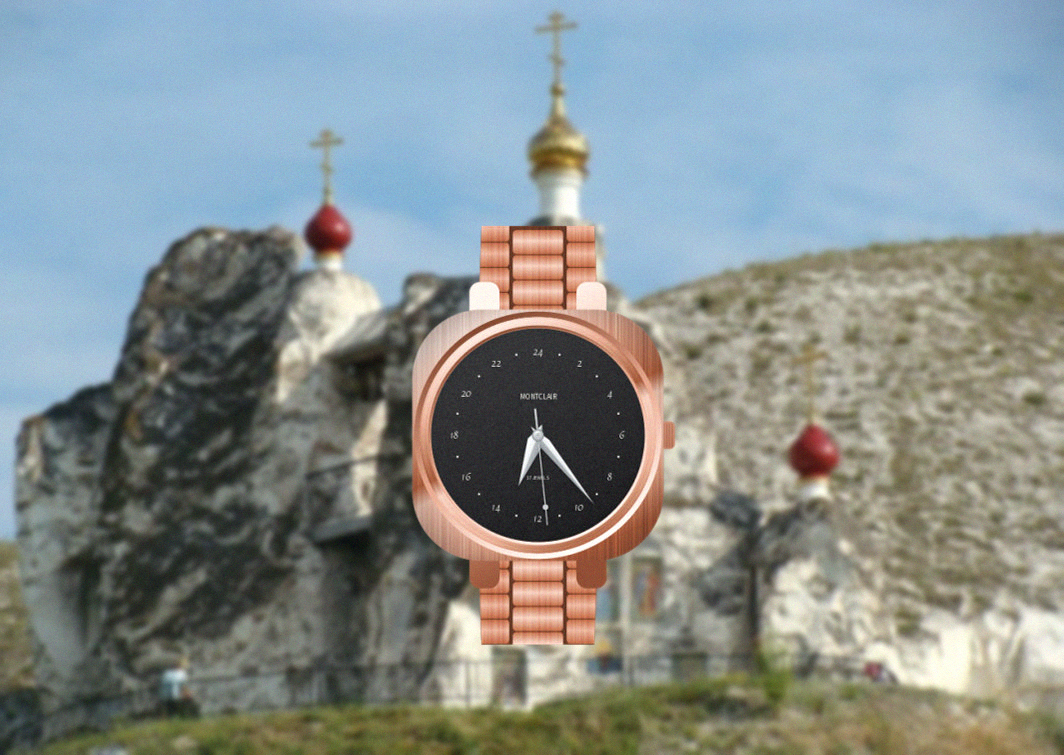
13:23:29
